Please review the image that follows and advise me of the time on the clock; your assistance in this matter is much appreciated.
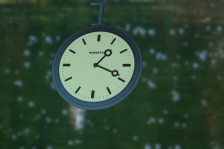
1:19
